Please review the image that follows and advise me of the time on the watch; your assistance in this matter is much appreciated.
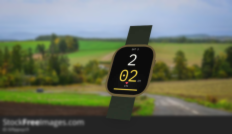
2:02
